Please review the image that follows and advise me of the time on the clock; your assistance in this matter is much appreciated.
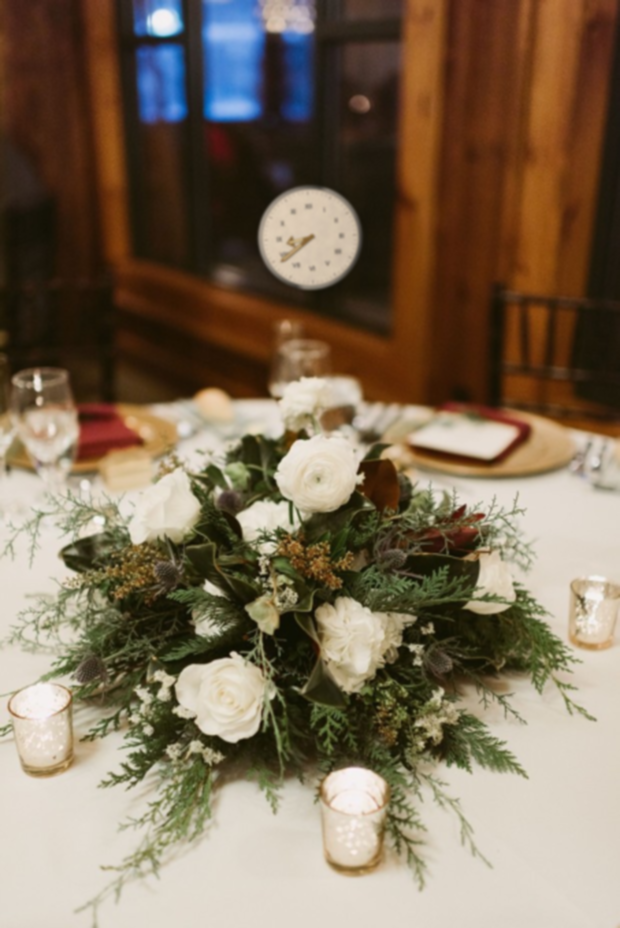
8:39
